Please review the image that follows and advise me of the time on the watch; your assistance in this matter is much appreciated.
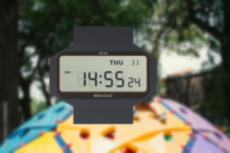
14:55:24
